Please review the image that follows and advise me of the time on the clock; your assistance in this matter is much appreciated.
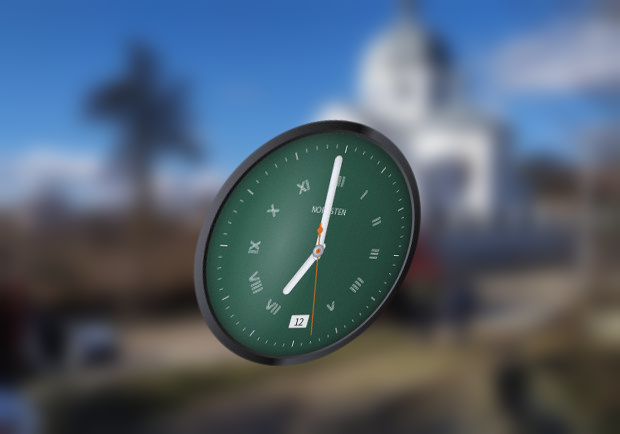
6:59:28
